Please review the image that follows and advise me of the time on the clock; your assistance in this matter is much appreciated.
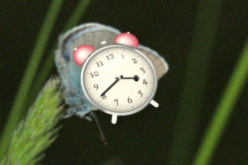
3:41
